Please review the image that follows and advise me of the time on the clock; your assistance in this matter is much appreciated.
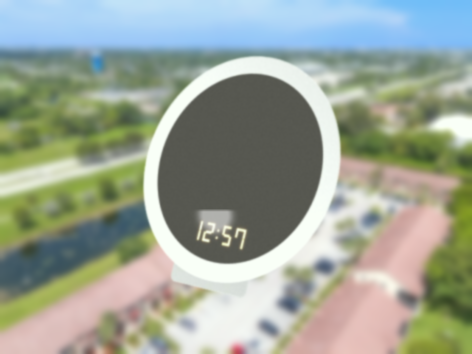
12:57
